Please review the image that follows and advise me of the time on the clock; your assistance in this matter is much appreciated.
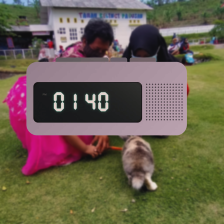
1:40
